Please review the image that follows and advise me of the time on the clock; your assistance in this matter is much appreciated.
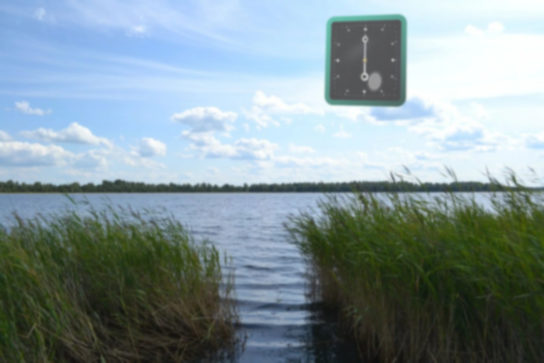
6:00
